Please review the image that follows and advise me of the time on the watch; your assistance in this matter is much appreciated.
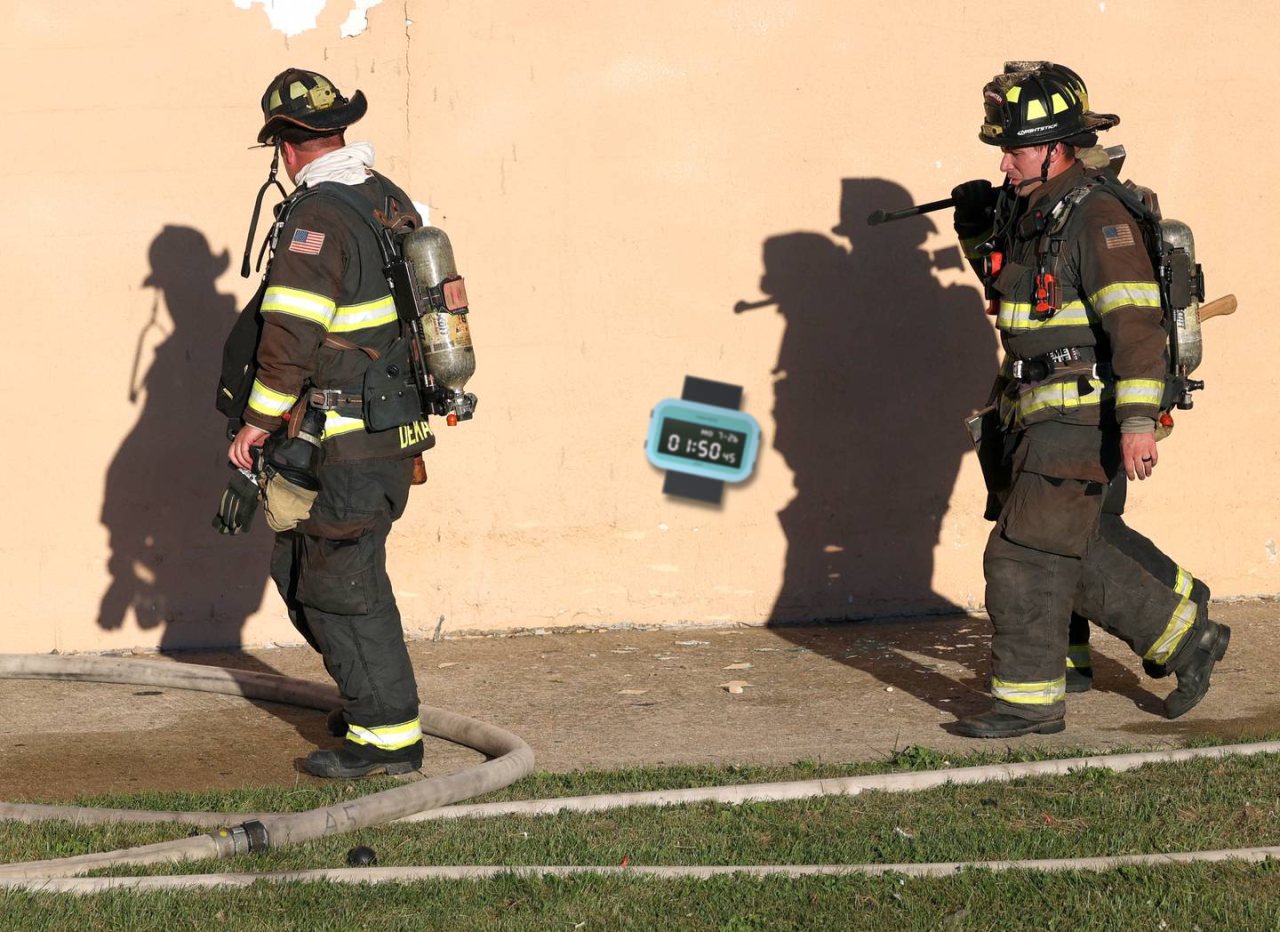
1:50
